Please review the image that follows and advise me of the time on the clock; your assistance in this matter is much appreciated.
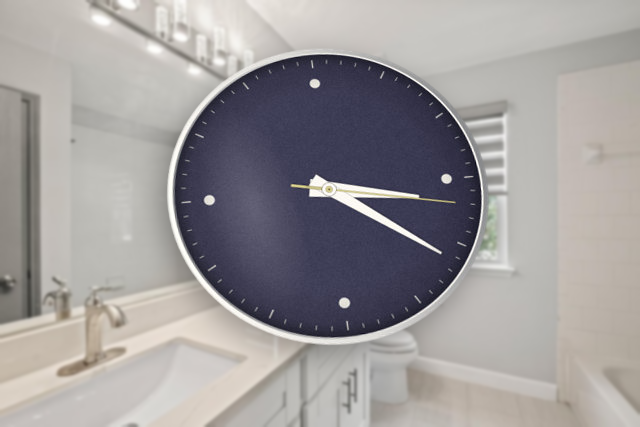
3:21:17
